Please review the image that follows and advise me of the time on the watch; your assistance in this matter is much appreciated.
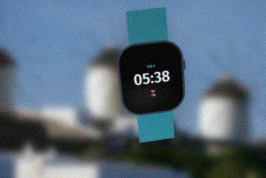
5:38
